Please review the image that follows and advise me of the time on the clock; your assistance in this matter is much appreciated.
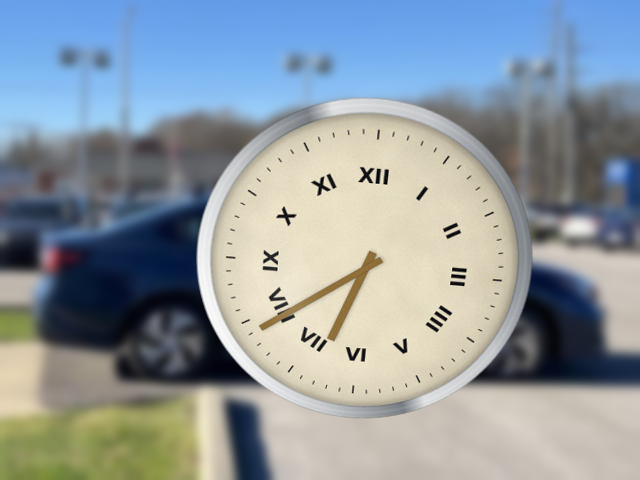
6:39
